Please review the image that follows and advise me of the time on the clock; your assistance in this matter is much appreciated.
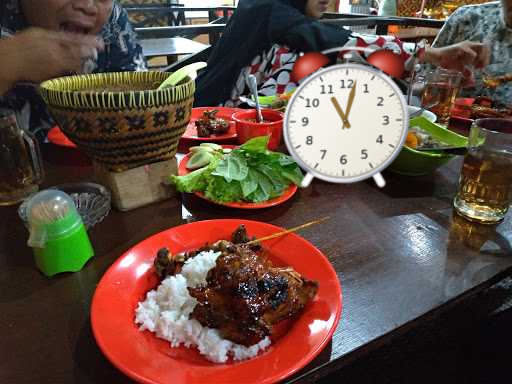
11:02
